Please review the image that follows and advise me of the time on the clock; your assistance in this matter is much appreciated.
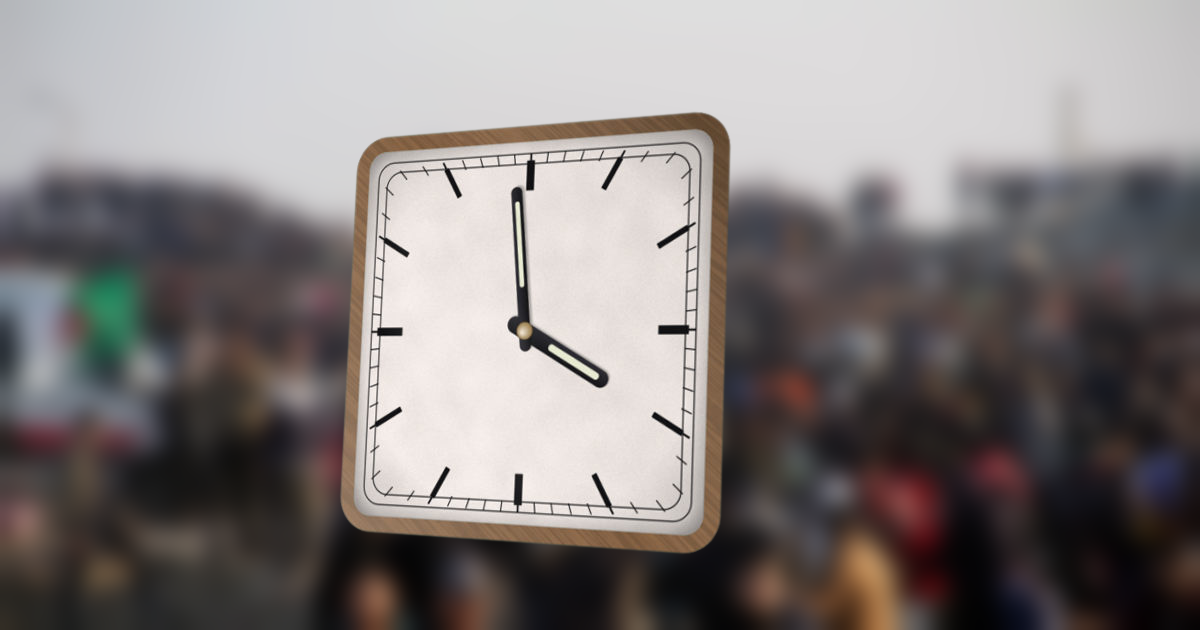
3:59
